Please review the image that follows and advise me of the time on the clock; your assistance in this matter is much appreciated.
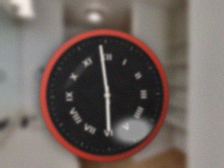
5:59
